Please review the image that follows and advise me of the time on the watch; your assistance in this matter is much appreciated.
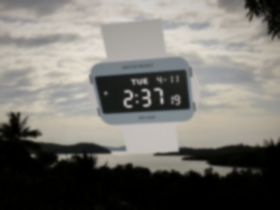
2:37
